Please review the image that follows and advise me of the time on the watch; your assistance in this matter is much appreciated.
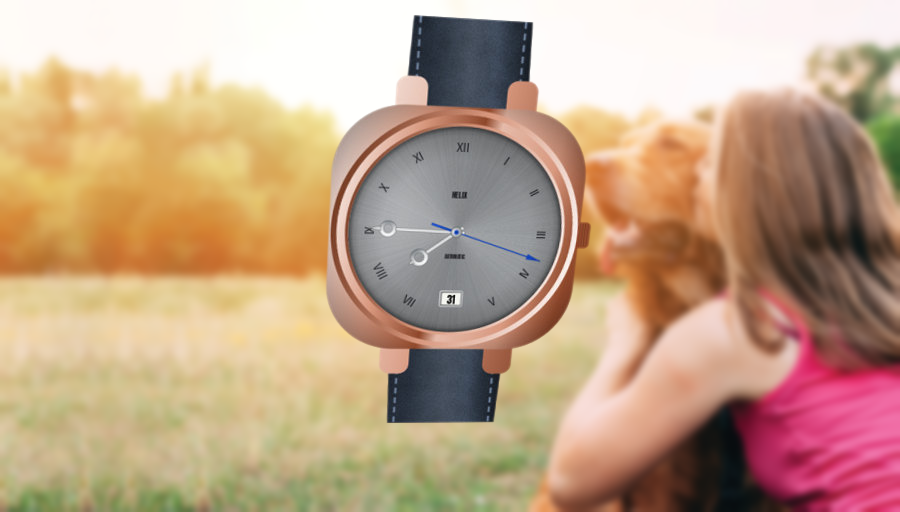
7:45:18
